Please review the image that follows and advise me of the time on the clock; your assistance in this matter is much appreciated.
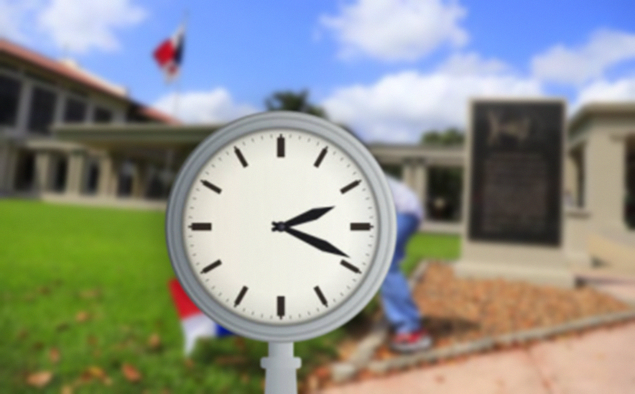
2:19
